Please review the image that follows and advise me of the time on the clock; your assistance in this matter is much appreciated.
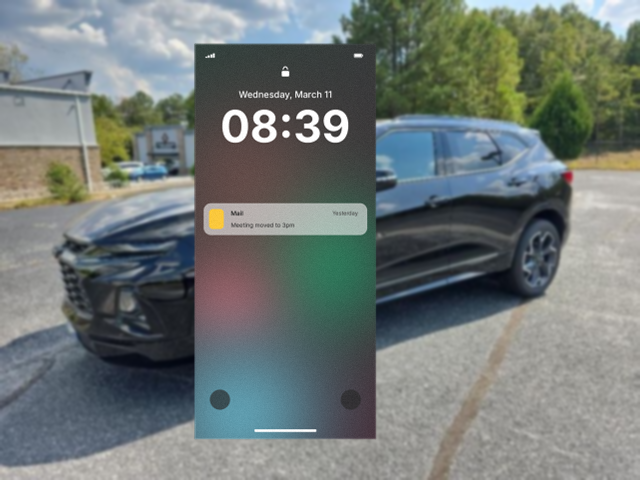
8:39
